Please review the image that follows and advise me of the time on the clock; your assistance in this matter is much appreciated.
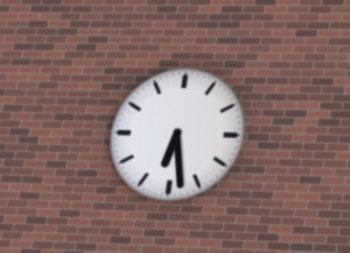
6:28
